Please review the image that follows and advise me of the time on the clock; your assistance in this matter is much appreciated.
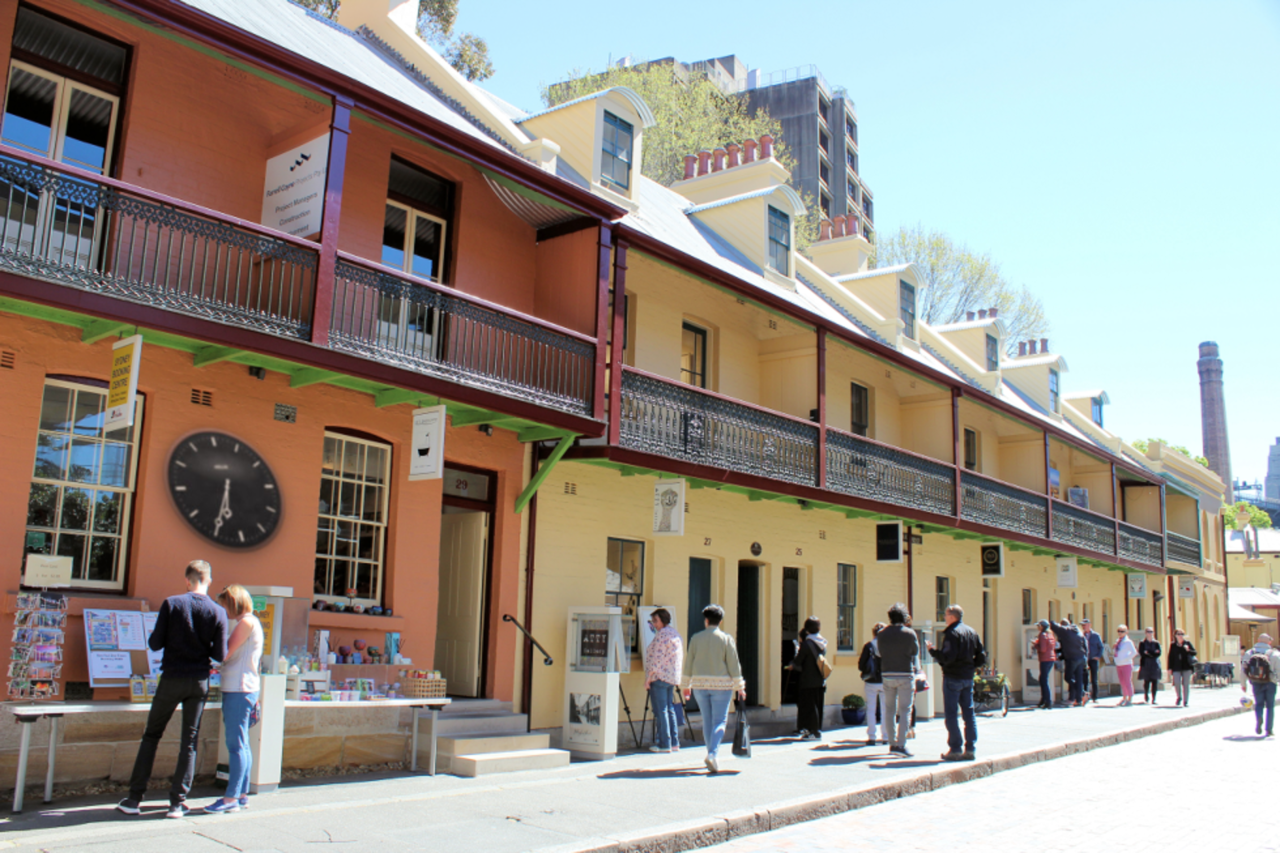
6:35
